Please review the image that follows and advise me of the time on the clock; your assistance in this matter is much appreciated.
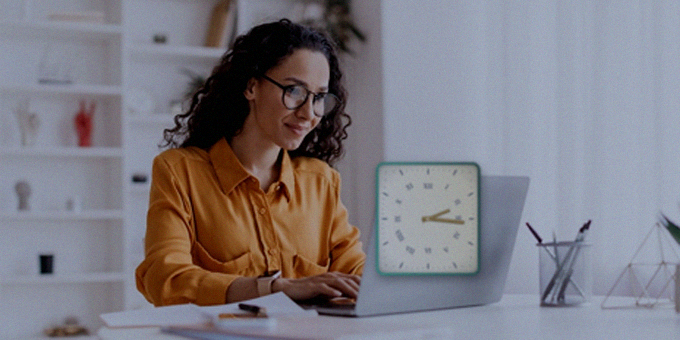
2:16
